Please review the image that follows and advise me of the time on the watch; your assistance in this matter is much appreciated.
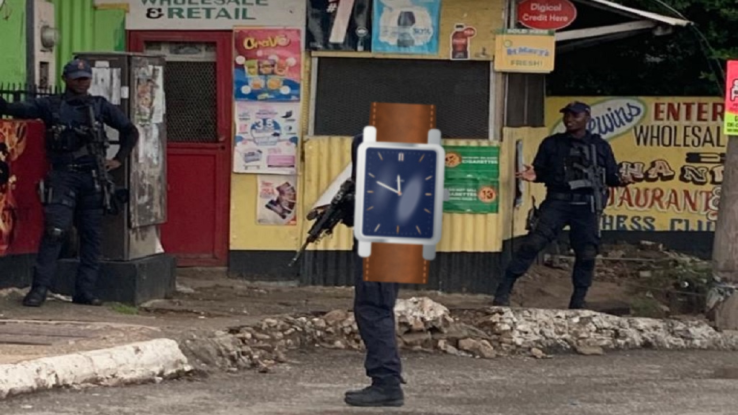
11:49
